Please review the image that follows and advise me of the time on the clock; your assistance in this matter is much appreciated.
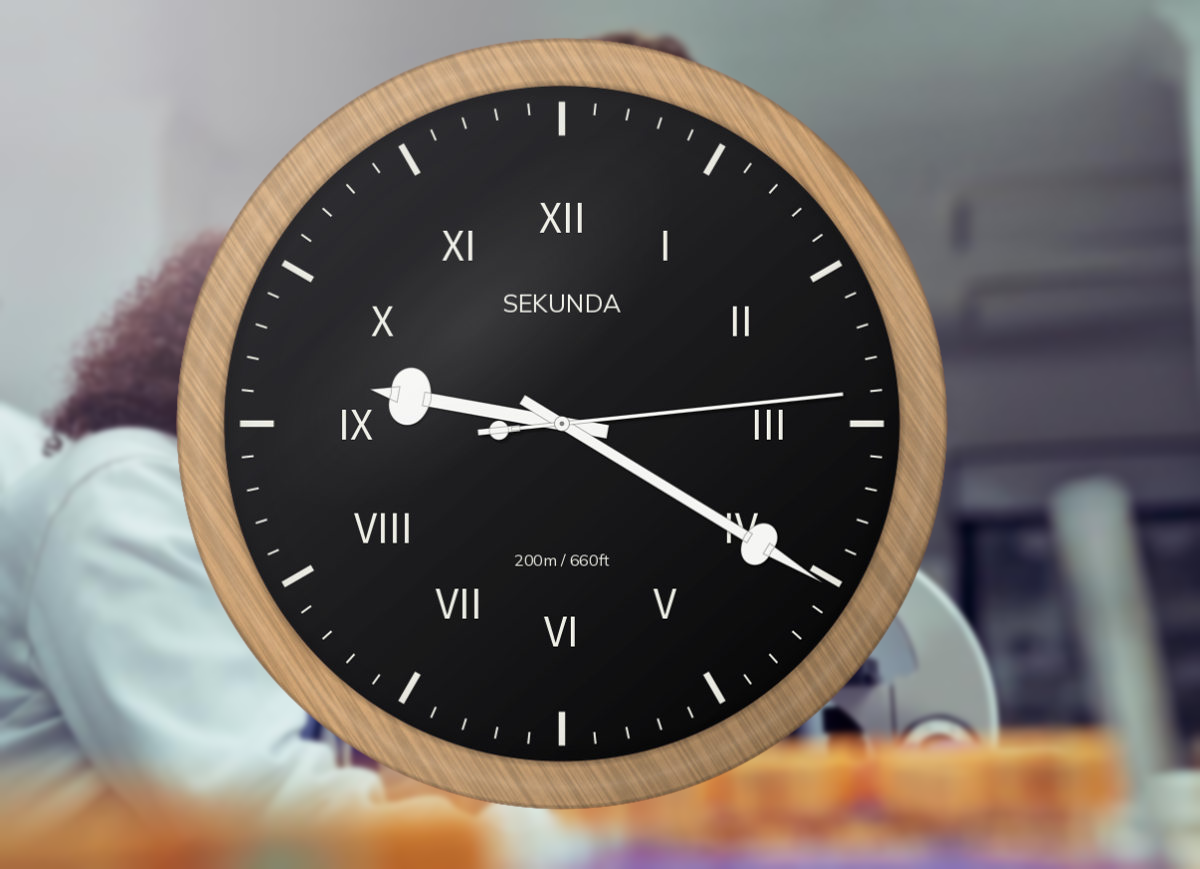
9:20:14
